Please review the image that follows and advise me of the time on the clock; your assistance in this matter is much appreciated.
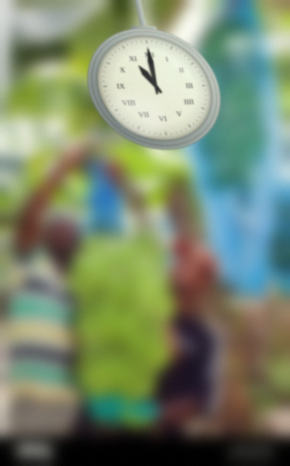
11:00
